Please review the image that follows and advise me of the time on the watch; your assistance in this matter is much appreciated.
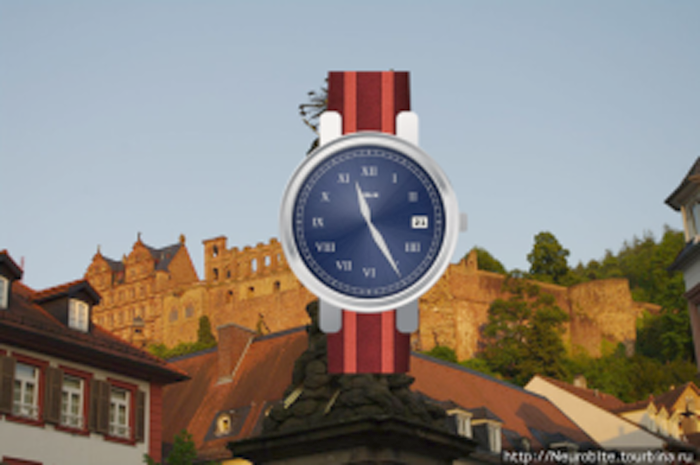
11:25
